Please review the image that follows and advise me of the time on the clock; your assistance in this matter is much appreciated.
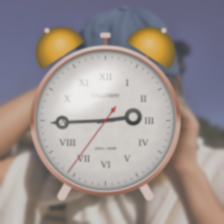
2:44:36
